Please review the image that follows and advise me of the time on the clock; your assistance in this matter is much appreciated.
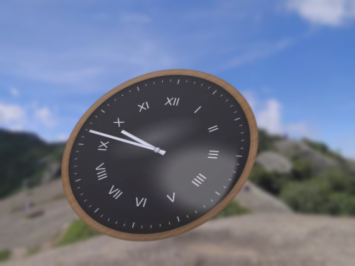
9:47
